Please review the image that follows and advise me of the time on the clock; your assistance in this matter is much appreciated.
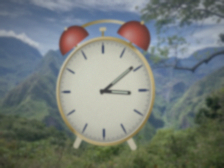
3:09
